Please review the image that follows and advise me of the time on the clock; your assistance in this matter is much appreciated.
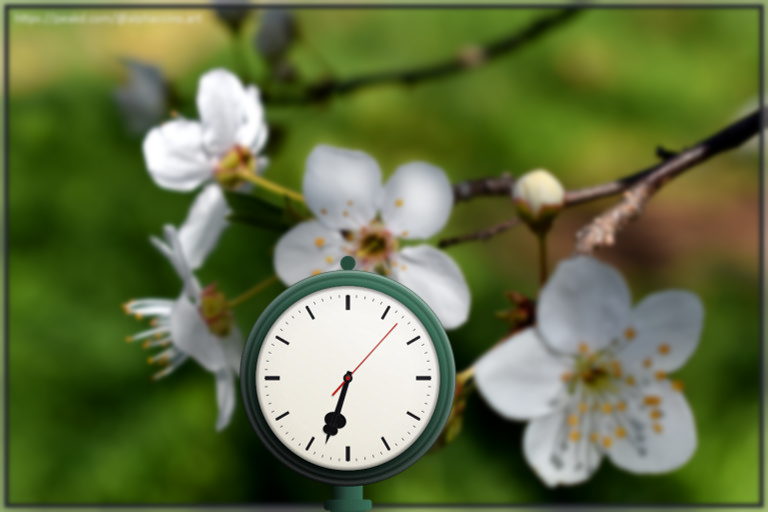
6:33:07
